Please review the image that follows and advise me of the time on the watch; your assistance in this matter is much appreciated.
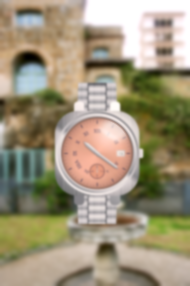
10:21
